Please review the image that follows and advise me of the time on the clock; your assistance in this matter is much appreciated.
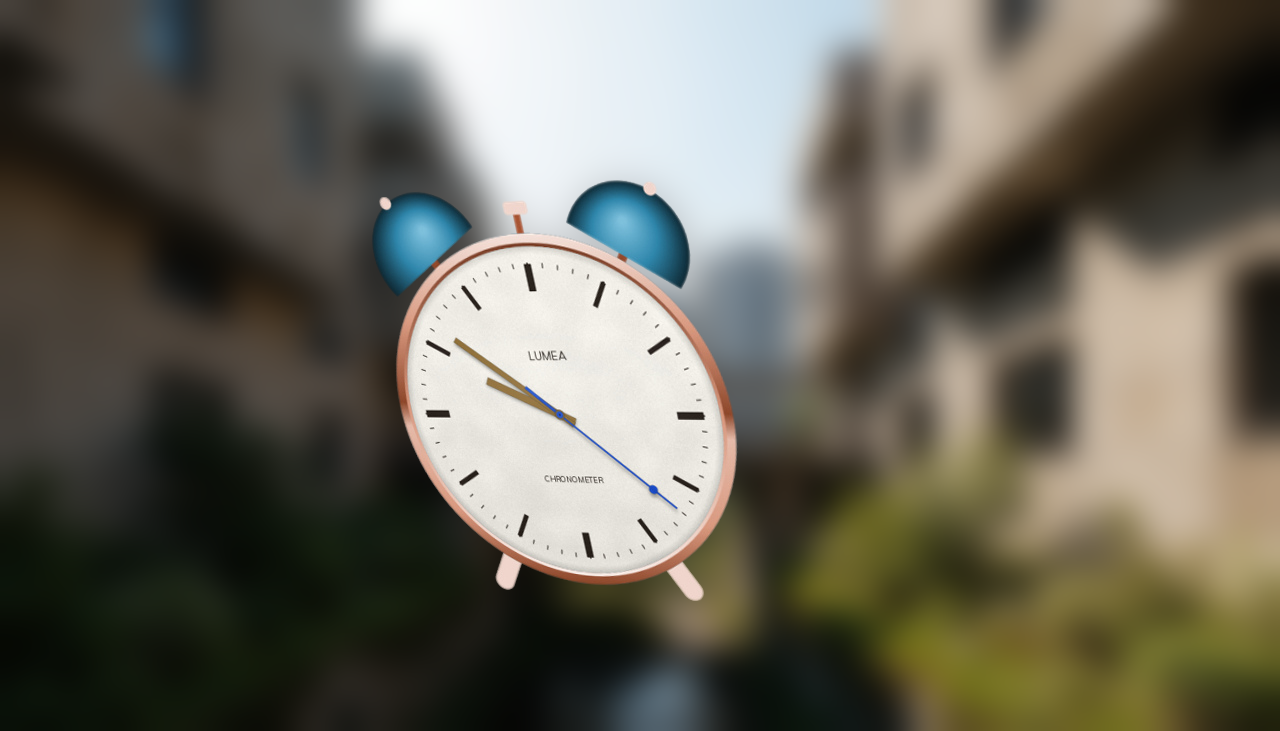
9:51:22
